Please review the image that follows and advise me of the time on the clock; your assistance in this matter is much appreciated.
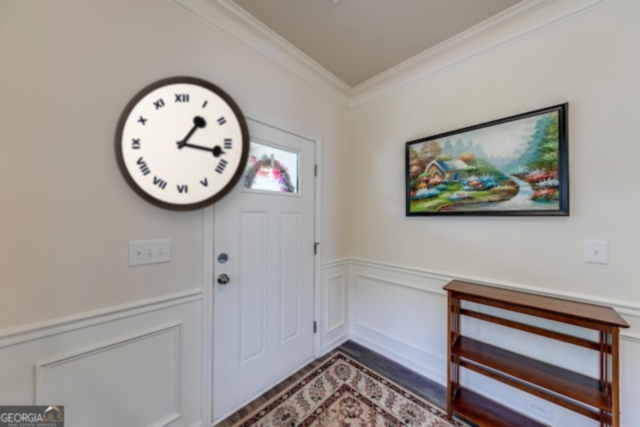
1:17
